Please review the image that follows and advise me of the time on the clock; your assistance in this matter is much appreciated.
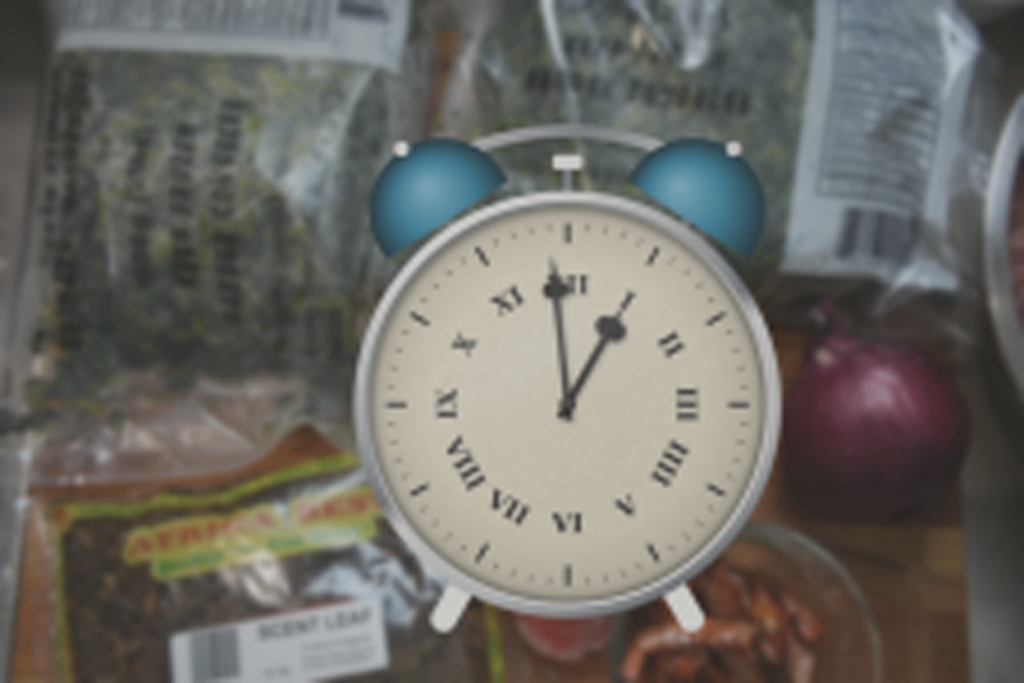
12:59
